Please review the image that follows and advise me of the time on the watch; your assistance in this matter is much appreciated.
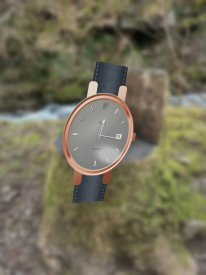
12:16
